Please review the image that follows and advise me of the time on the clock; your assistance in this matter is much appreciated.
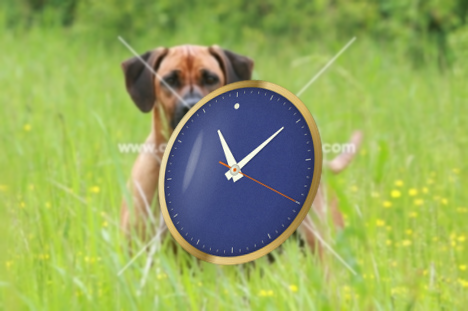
11:09:20
